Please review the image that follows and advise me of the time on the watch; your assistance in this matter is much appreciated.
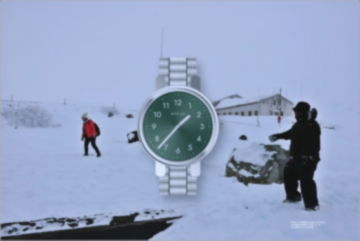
1:37
